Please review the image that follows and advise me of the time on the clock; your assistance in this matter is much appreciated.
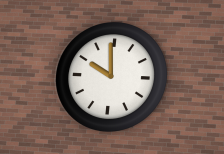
9:59
